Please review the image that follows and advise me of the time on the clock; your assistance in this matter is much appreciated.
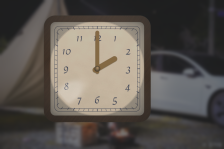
2:00
